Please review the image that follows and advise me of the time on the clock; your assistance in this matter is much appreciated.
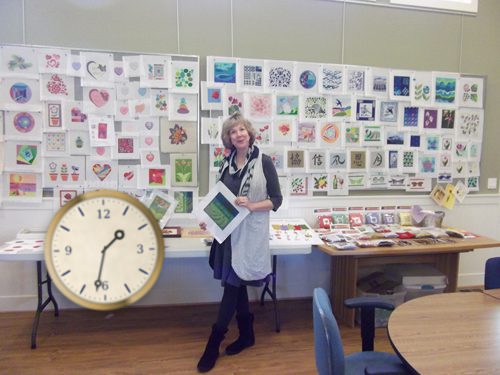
1:32
